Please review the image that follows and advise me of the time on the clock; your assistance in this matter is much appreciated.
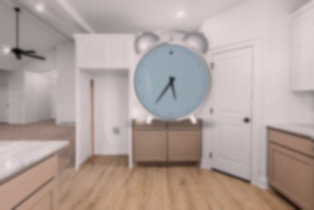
5:36
